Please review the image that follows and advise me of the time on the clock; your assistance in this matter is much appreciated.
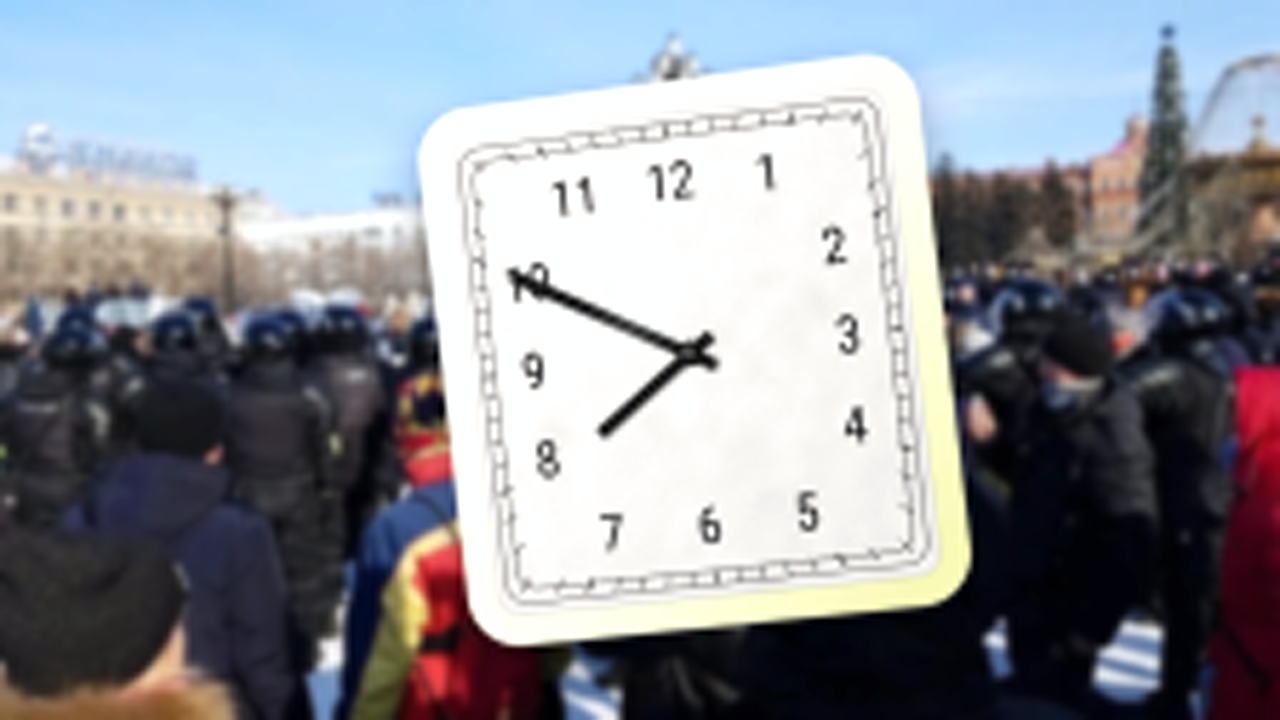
7:50
